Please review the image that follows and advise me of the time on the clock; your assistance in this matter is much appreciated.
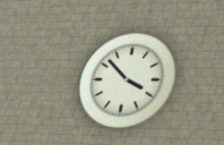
3:52
